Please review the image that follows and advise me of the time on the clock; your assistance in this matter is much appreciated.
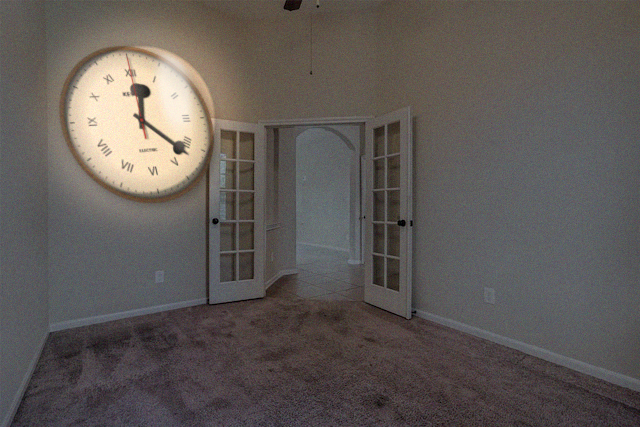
12:22:00
